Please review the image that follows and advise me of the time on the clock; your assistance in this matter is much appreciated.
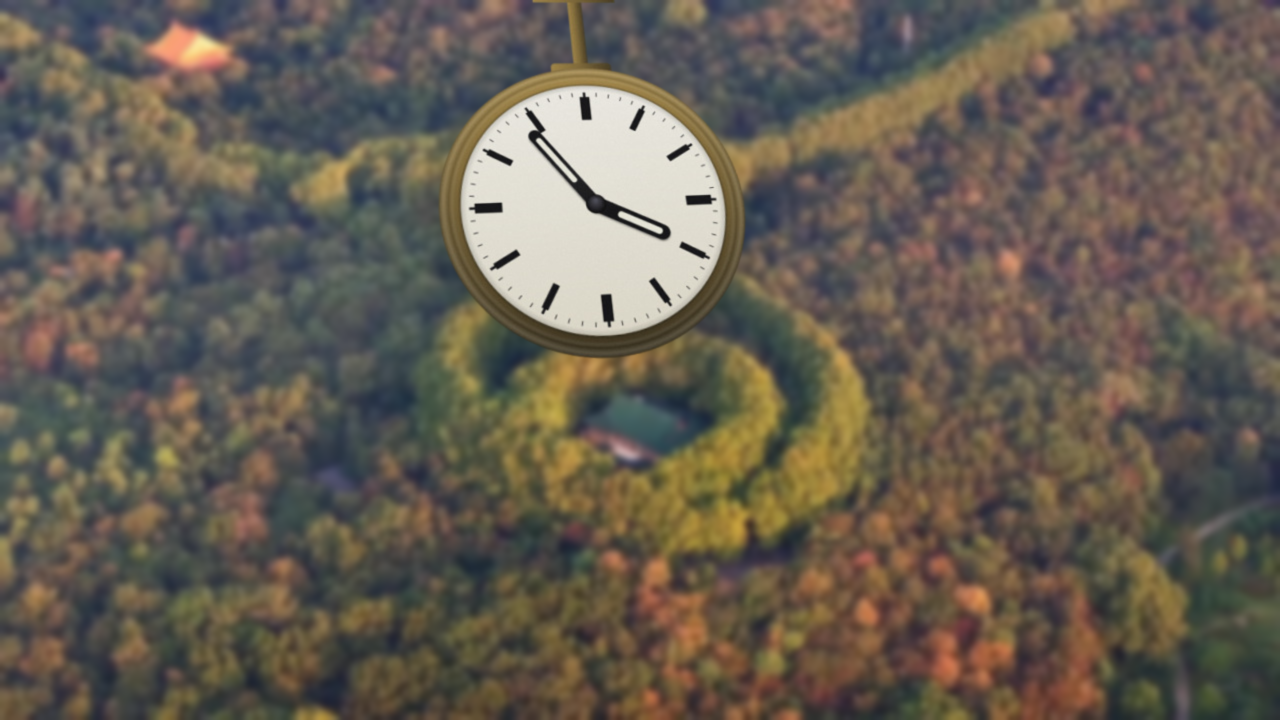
3:54
